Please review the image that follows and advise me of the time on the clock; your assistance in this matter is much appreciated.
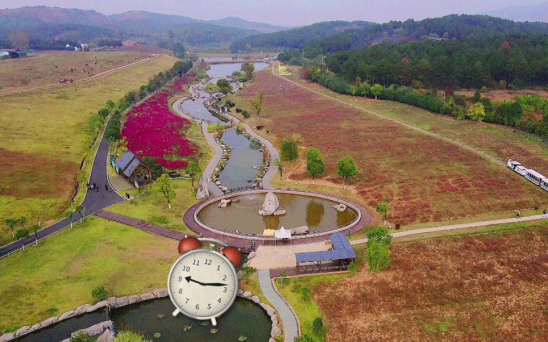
9:13
